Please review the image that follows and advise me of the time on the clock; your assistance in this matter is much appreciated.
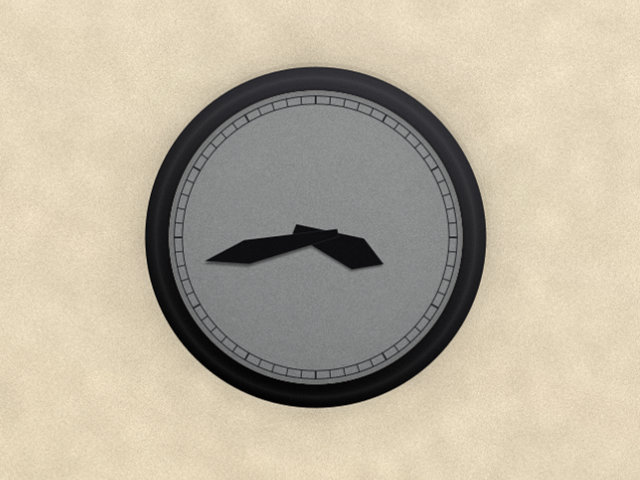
3:43
